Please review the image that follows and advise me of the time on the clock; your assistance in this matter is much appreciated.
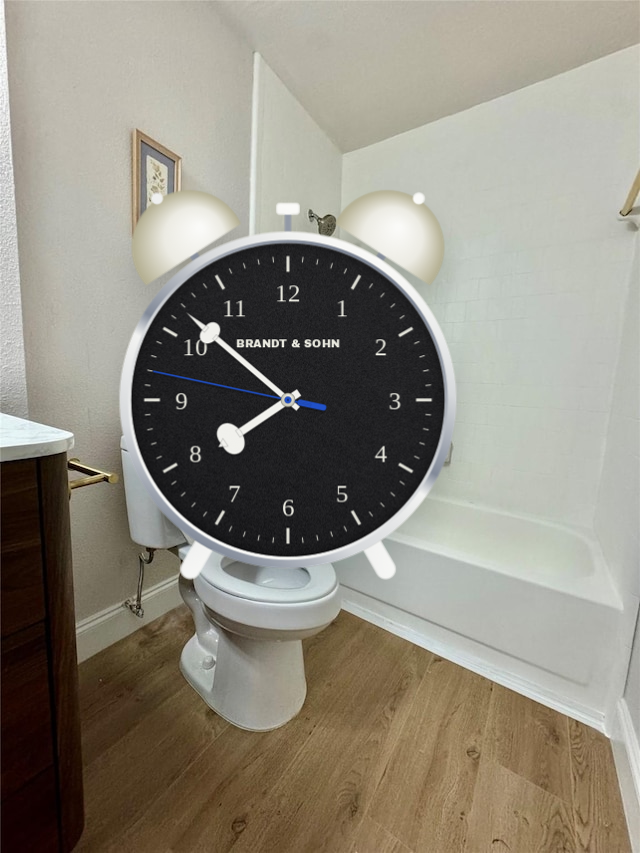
7:51:47
